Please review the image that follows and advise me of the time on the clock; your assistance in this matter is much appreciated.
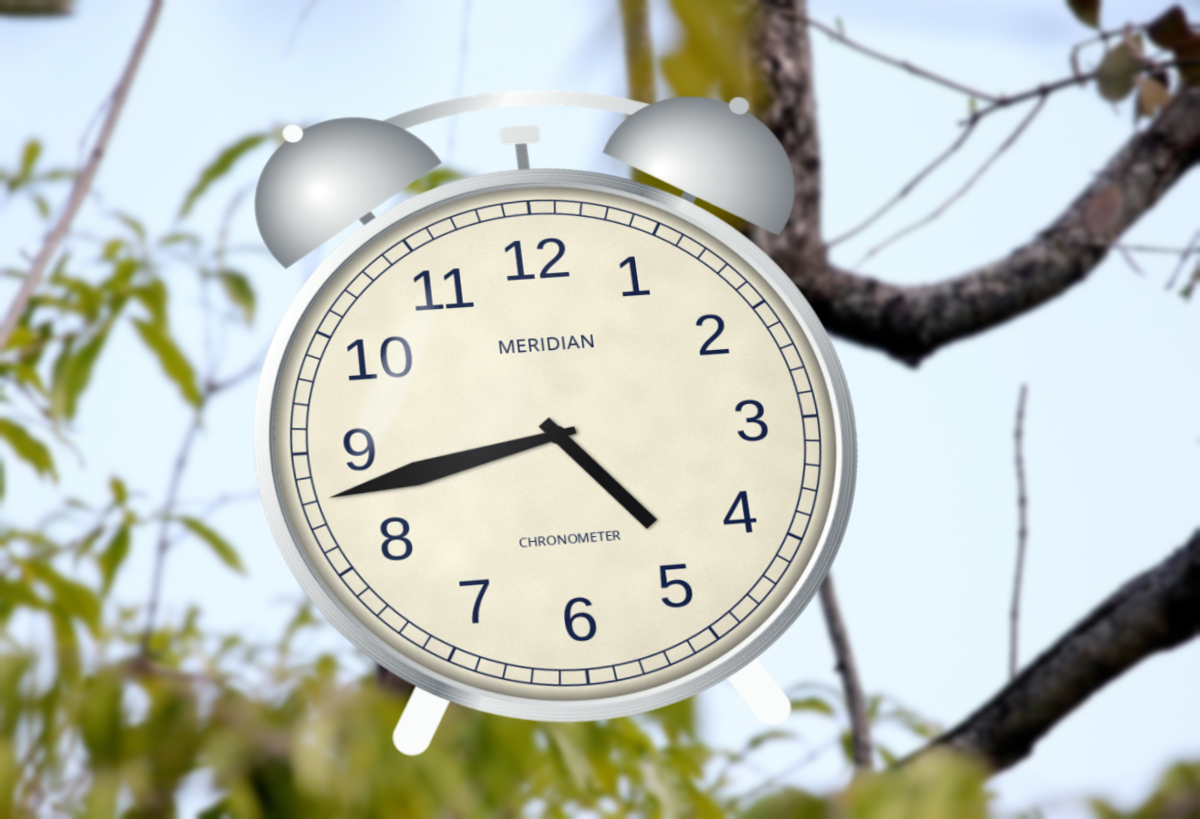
4:43
